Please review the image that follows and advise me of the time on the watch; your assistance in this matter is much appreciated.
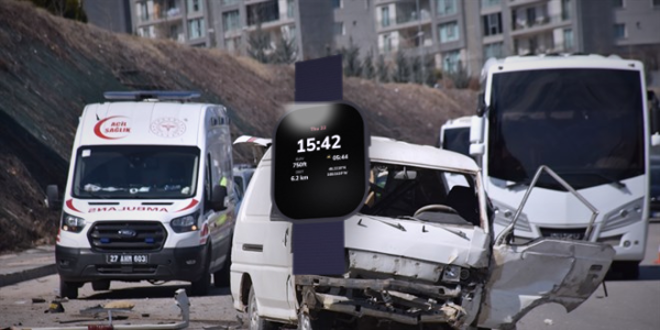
15:42
